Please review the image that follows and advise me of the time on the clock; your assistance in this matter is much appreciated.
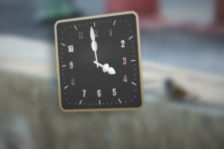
3:59
